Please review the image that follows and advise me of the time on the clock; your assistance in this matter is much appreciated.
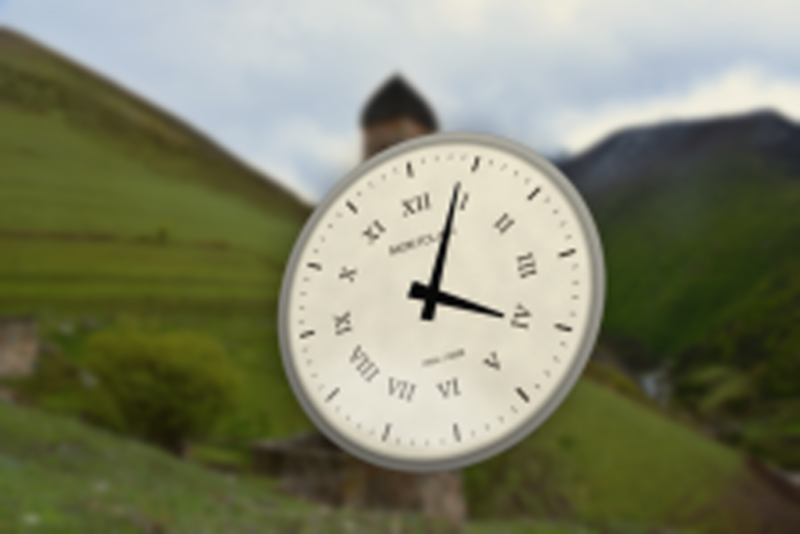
4:04
